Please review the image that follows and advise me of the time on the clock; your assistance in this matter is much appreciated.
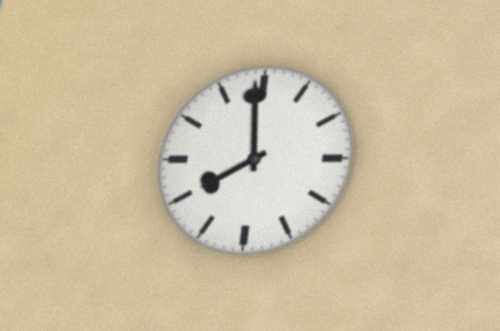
7:59
